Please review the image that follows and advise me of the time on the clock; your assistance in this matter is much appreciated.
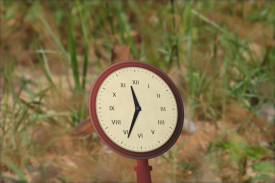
11:34
